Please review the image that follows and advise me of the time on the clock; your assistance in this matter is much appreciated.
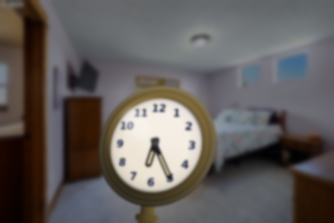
6:25
